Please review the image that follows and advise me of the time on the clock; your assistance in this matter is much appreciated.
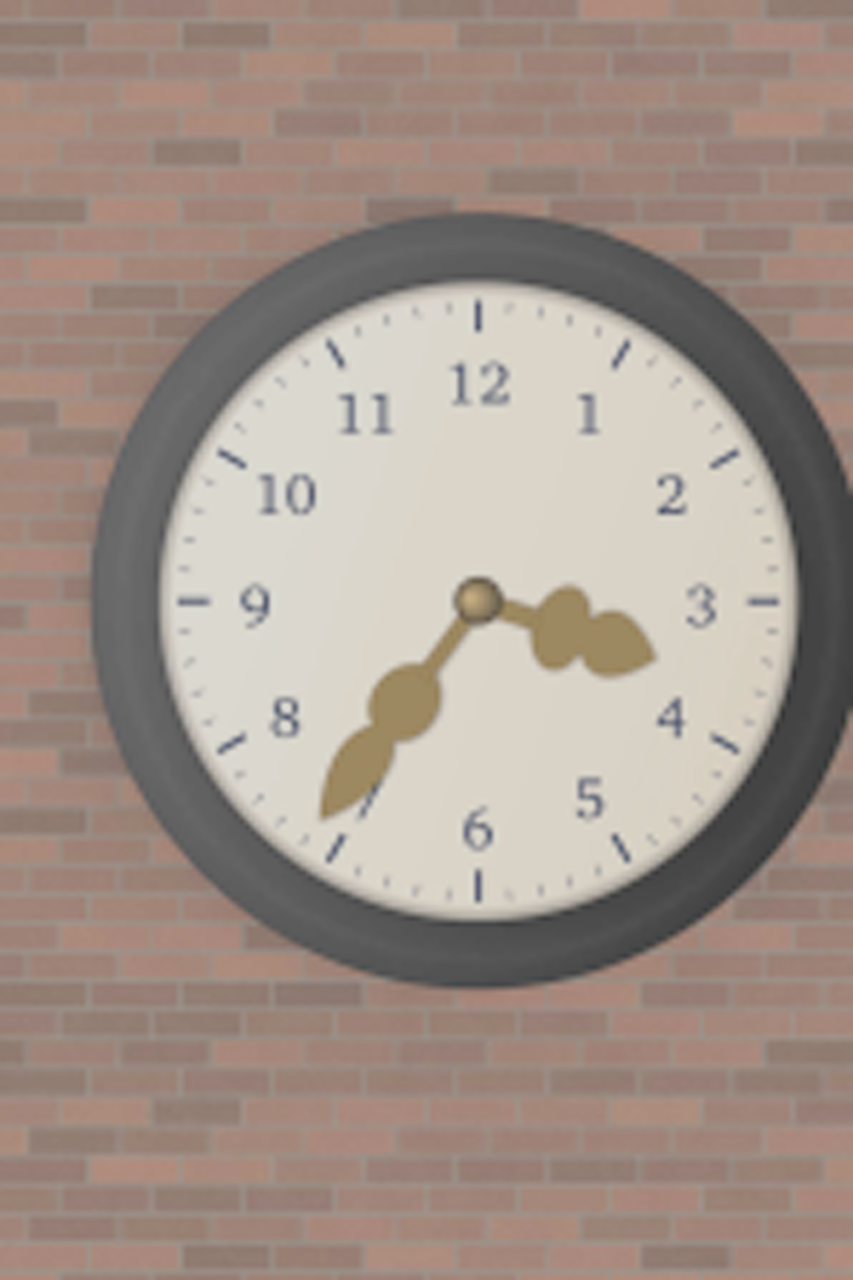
3:36
